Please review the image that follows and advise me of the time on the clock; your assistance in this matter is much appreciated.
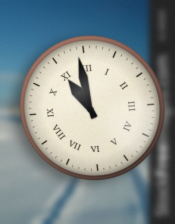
10:59
